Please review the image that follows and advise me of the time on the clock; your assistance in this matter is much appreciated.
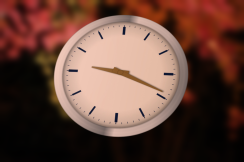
9:19
